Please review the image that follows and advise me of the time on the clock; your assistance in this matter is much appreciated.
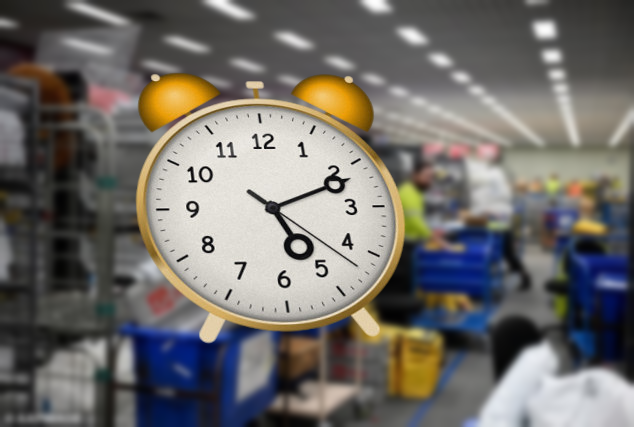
5:11:22
